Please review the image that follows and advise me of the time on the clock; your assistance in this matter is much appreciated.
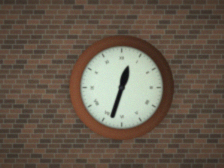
12:33
